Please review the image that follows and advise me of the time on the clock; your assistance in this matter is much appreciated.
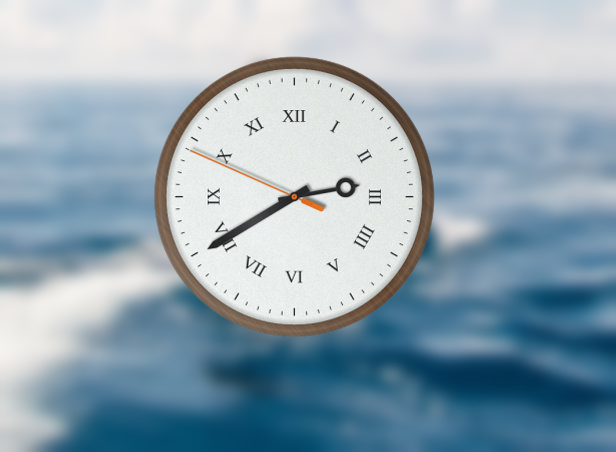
2:39:49
